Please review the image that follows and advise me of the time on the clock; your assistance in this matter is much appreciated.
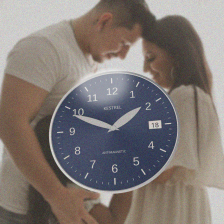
1:49
